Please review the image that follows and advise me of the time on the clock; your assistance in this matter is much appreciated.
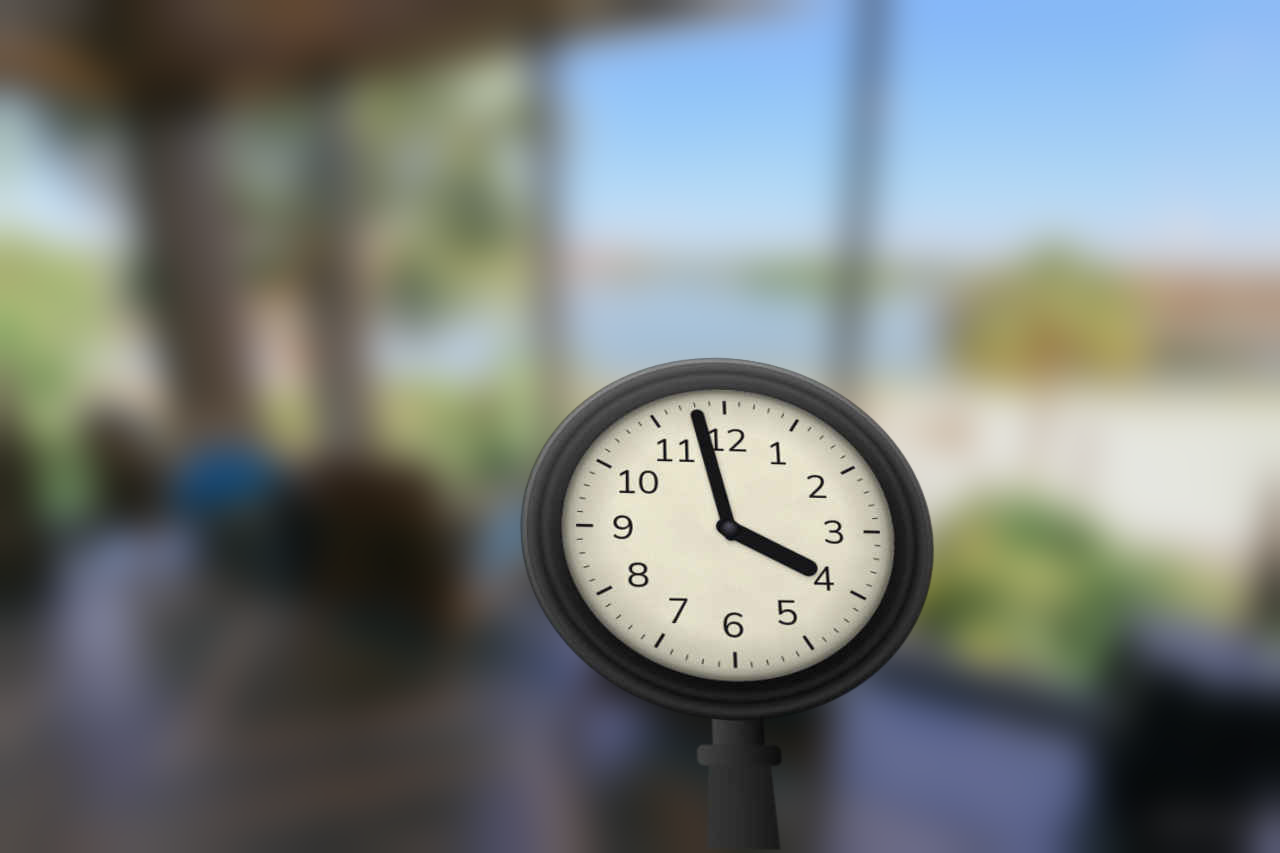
3:58
